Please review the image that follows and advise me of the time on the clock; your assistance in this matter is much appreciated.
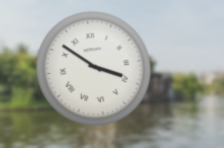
3:52
